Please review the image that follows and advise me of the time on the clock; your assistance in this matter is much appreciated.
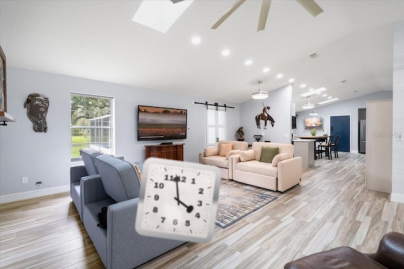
3:58
